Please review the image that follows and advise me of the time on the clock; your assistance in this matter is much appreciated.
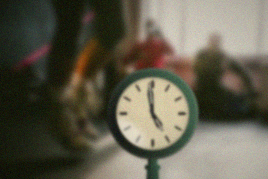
4:59
